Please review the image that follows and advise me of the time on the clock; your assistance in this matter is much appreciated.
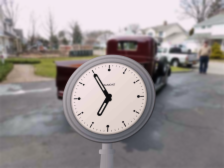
6:55
